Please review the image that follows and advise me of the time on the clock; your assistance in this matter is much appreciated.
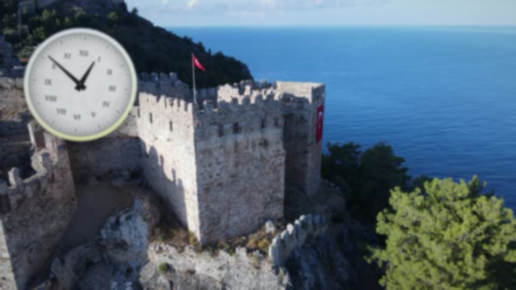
12:51
